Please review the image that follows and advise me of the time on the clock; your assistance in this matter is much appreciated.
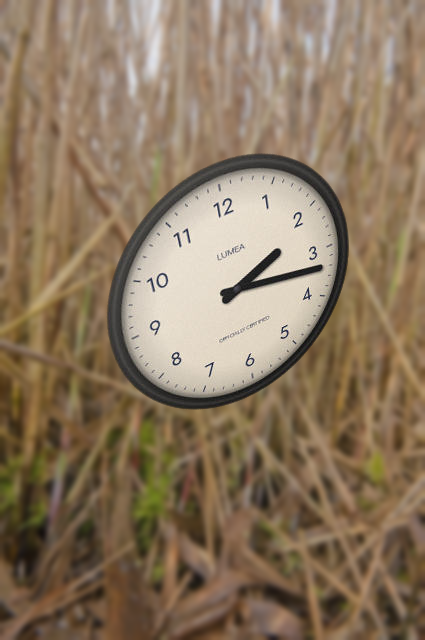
2:17
